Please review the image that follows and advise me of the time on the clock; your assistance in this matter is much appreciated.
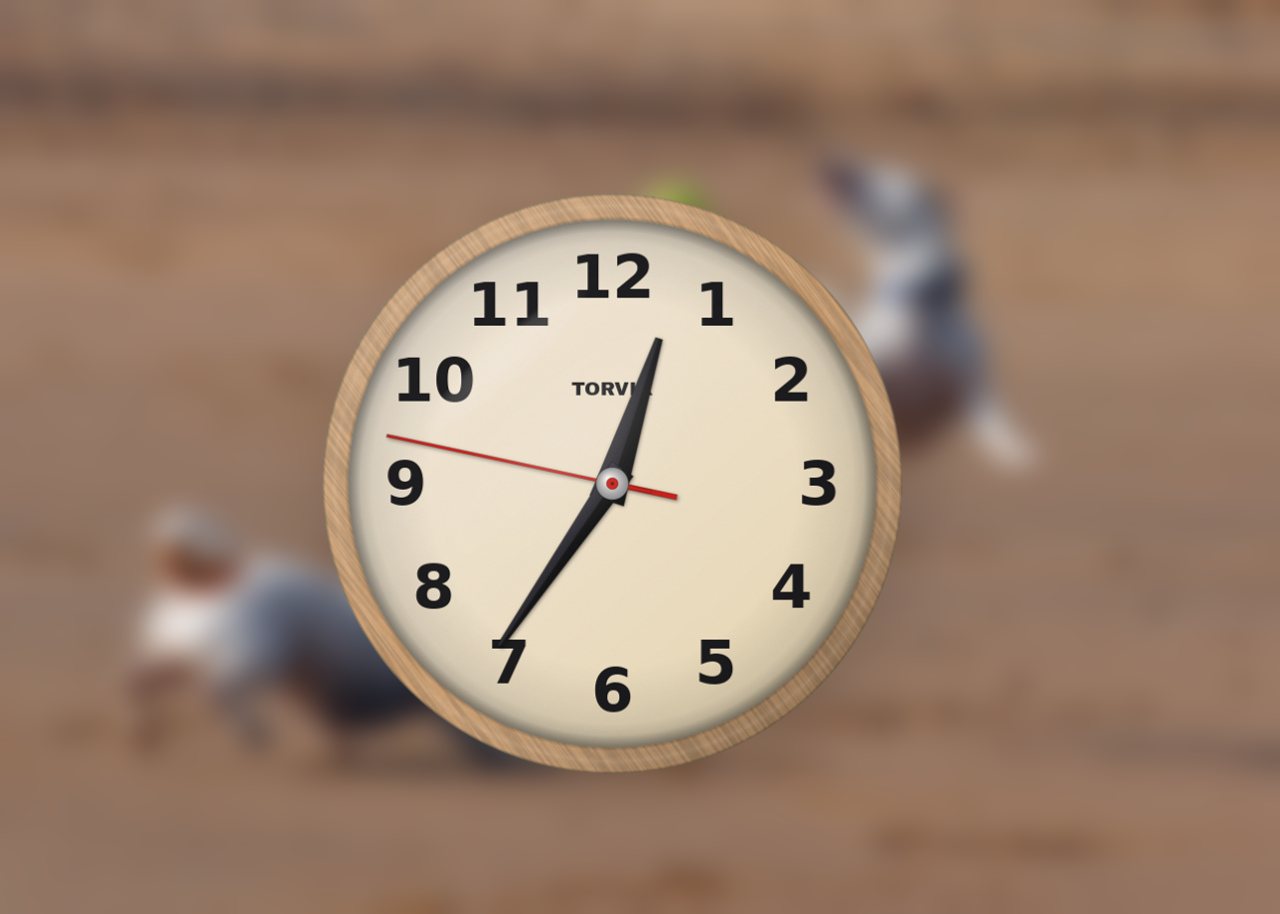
12:35:47
